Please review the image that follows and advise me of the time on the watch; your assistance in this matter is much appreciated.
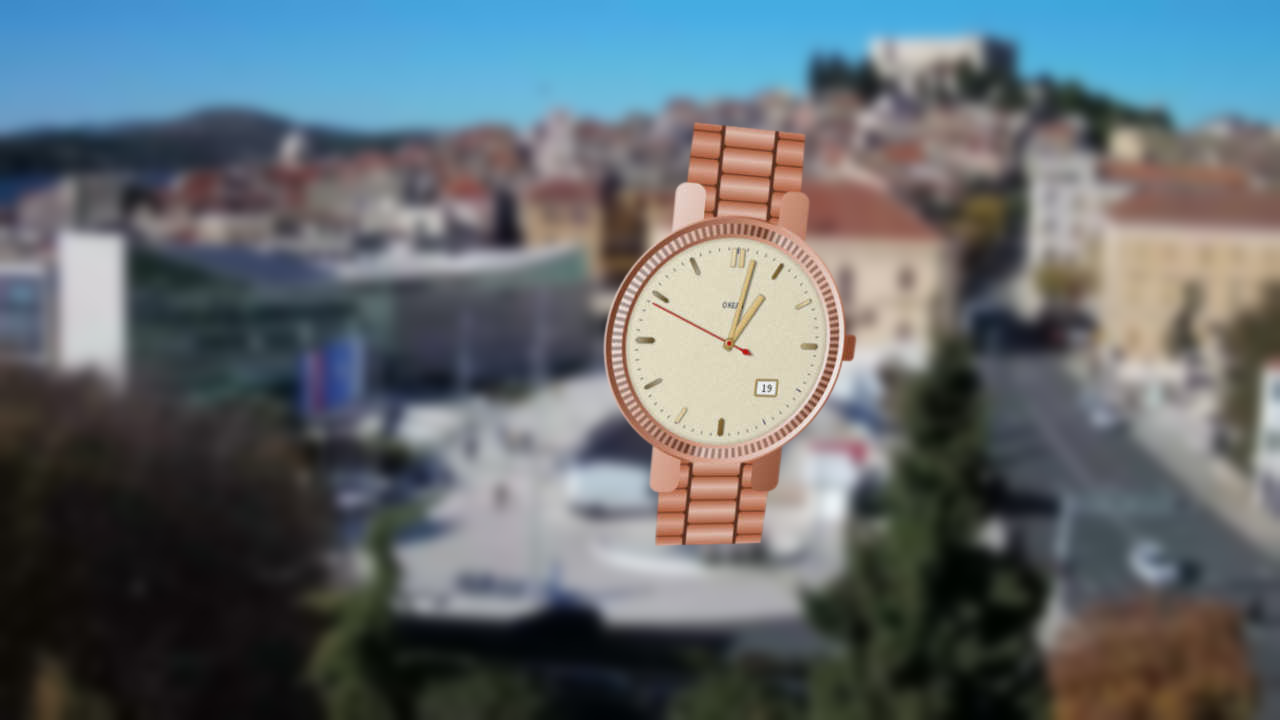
1:01:49
